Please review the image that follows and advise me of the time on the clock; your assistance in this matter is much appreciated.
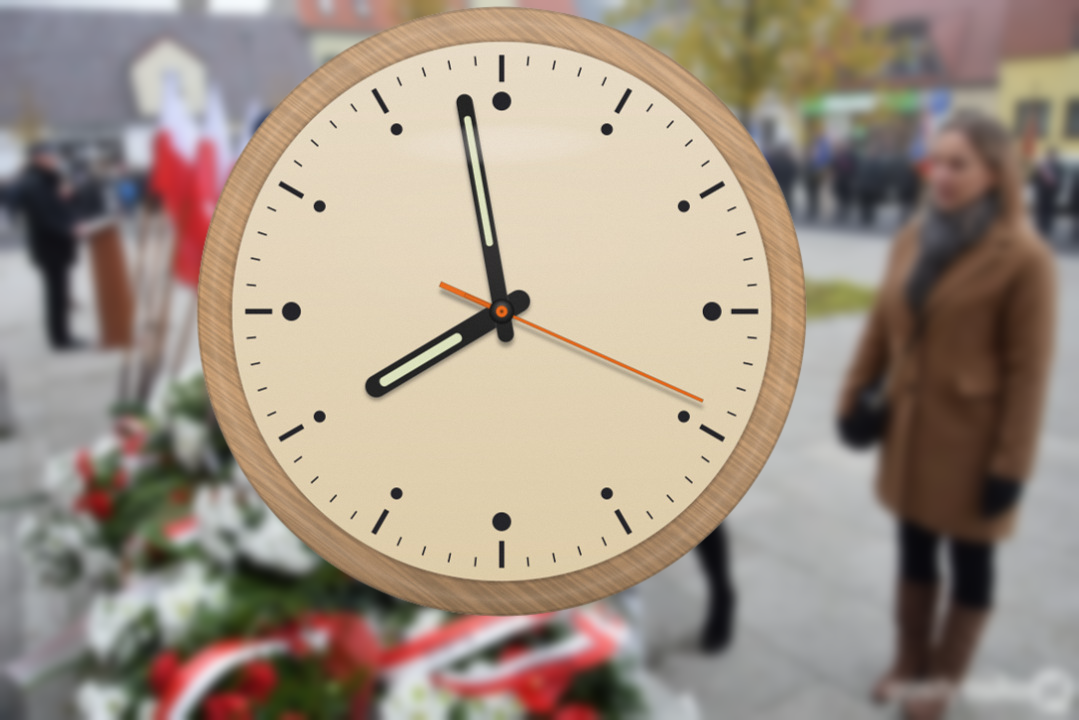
7:58:19
